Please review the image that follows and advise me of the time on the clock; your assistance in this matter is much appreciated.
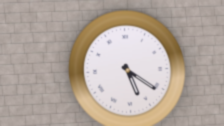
5:21
